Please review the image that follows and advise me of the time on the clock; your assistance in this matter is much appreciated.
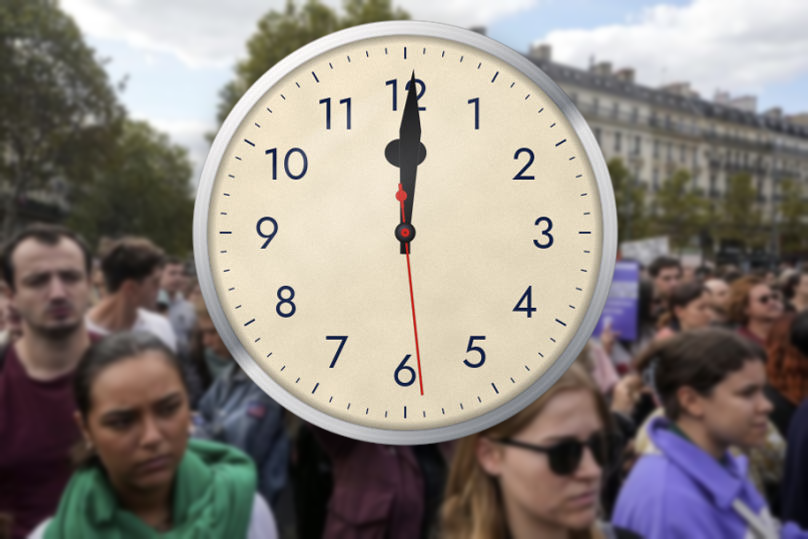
12:00:29
